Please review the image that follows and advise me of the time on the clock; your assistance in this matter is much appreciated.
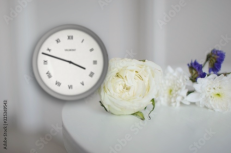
3:48
